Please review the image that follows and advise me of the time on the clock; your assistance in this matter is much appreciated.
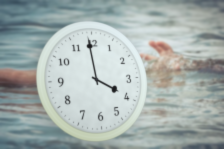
3:59
